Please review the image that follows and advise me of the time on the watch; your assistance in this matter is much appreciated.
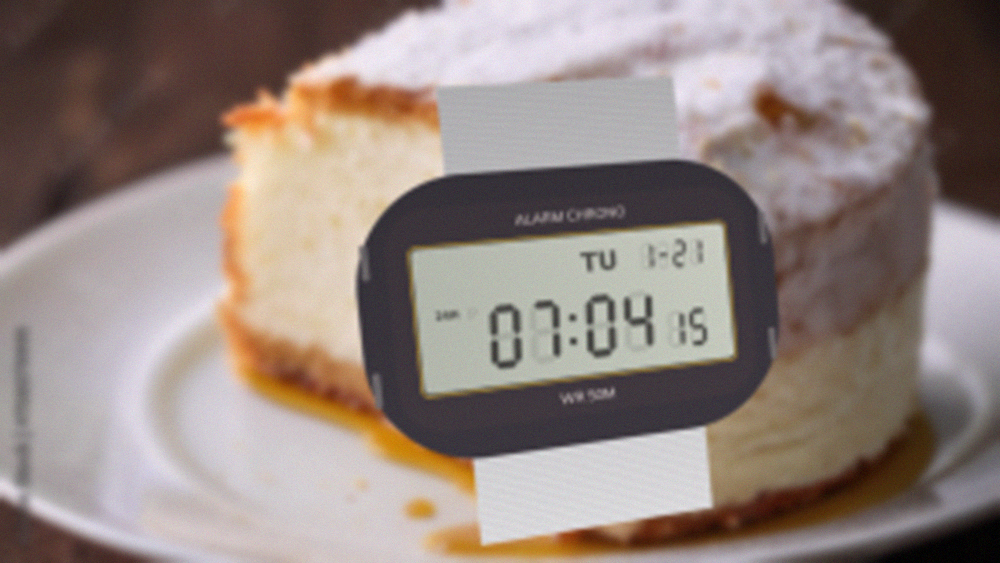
7:04:15
